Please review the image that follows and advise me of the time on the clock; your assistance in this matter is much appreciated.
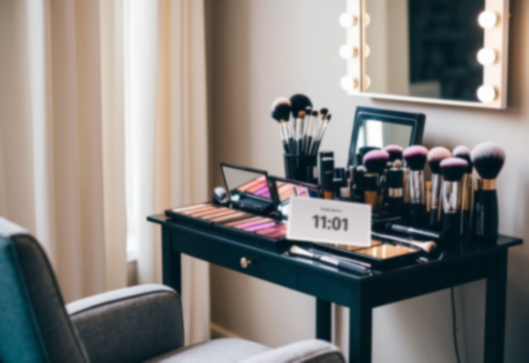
11:01
